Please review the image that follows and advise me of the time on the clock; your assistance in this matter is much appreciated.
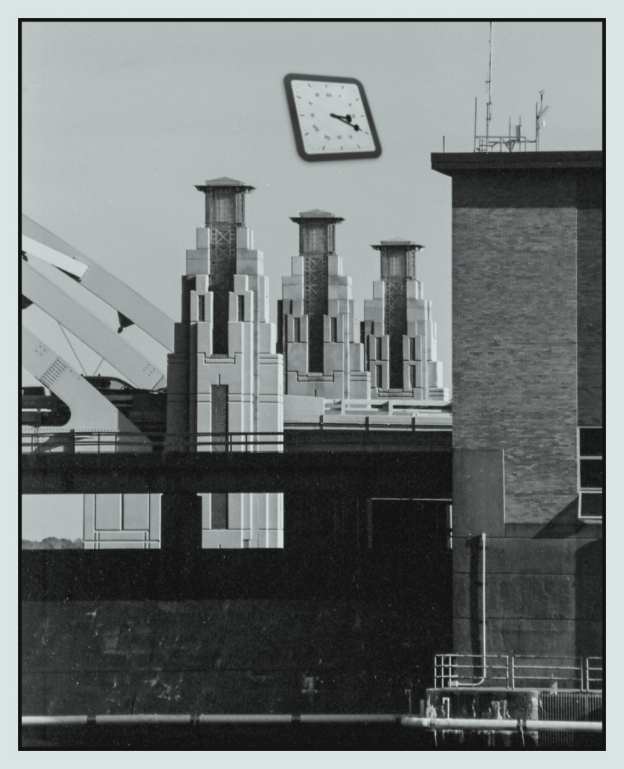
3:20
